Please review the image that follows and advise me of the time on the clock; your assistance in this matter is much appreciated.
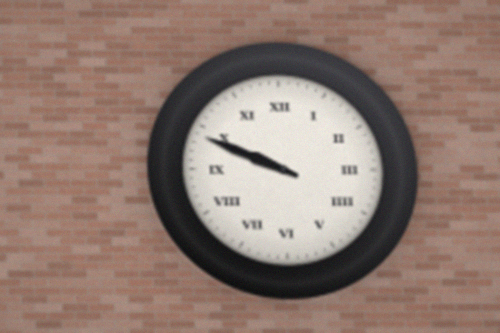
9:49
